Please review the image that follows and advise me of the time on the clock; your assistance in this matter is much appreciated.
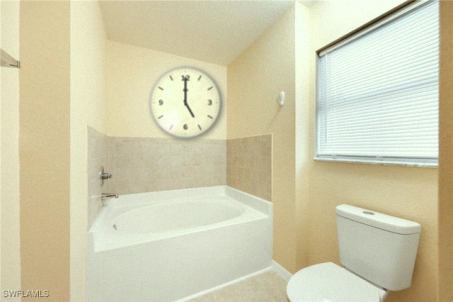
5:00
